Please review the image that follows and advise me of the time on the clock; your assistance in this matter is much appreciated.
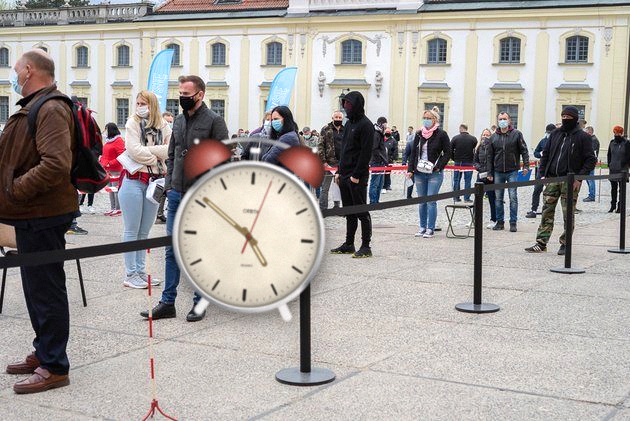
4:51:03
